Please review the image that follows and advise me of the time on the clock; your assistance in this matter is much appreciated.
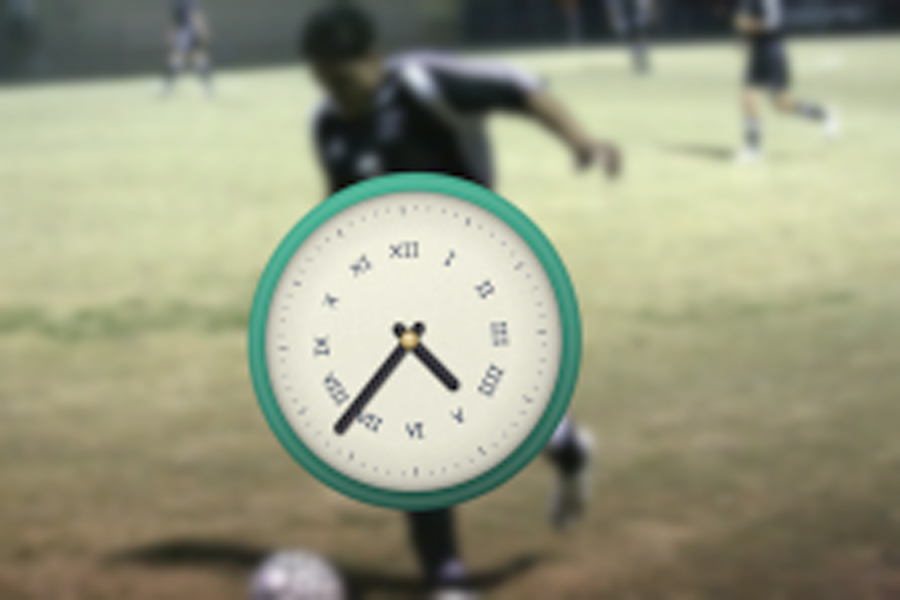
4:37
